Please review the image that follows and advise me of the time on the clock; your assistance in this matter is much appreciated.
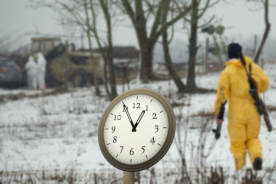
12:55
